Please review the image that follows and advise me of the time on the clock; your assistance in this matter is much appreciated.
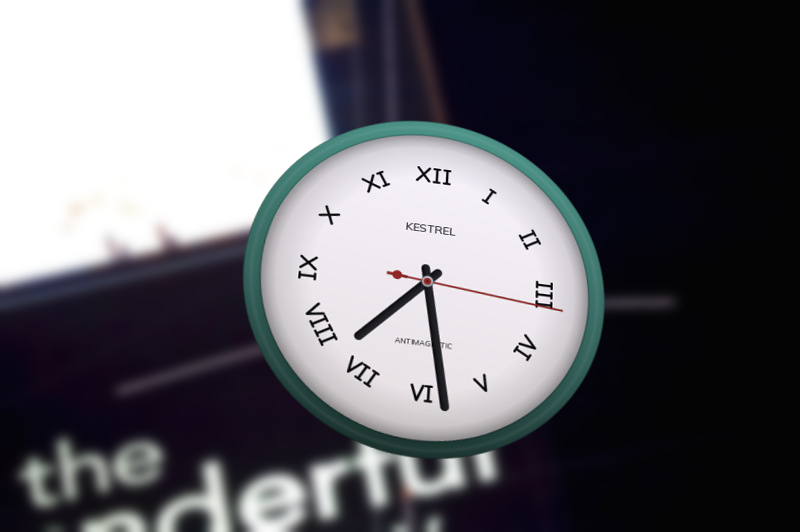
7:28:16
